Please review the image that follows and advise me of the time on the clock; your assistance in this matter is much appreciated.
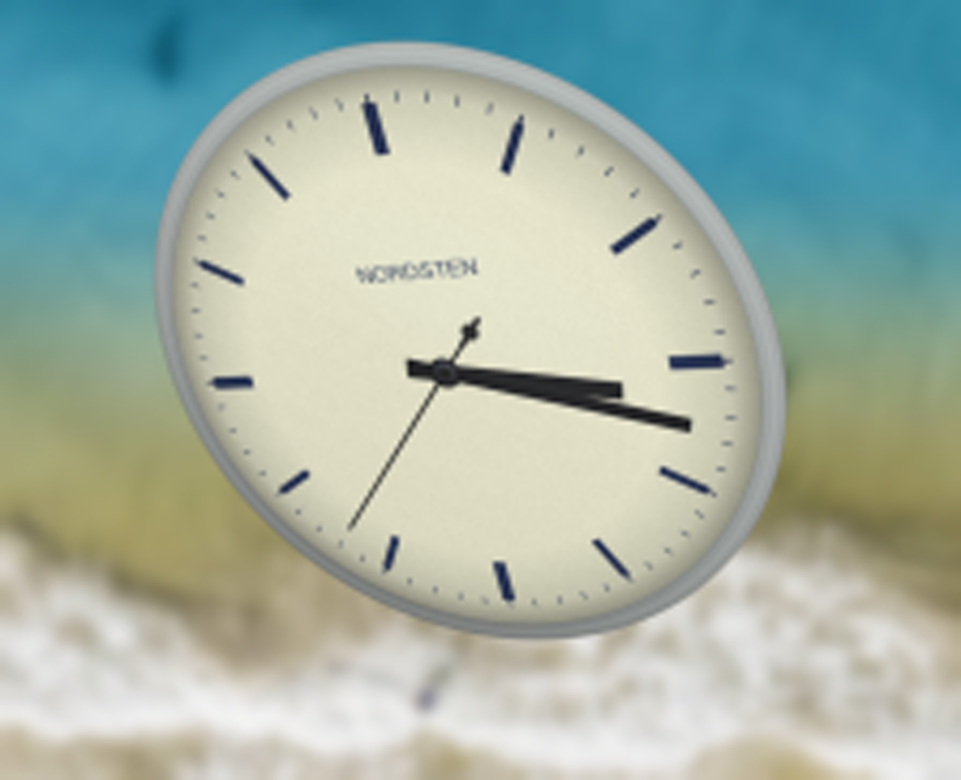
3:17:37
